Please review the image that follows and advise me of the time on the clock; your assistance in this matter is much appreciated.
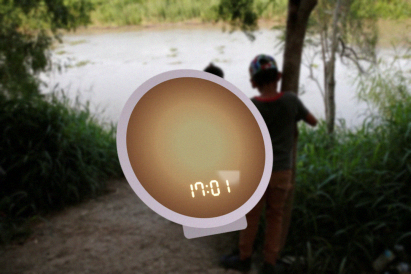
17:01
